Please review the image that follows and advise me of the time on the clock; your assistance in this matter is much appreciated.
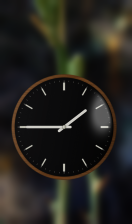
1:45
